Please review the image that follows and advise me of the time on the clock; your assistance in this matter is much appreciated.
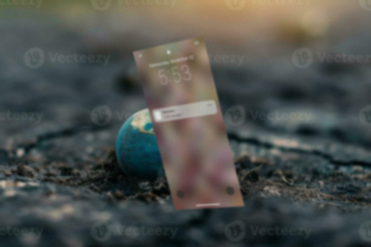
5:53
